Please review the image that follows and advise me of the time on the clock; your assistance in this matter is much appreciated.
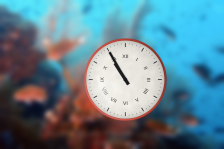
10:55
